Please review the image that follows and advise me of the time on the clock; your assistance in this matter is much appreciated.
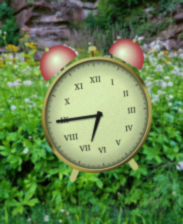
6:45
